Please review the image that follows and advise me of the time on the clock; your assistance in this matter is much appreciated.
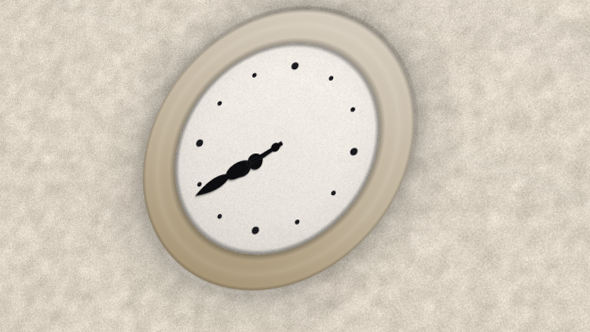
7:39
